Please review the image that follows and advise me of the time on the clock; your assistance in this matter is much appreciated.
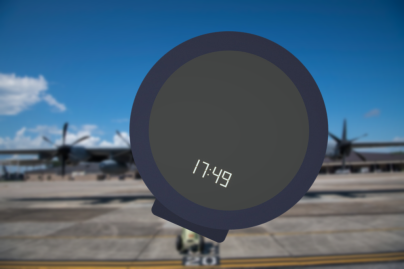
17:49
